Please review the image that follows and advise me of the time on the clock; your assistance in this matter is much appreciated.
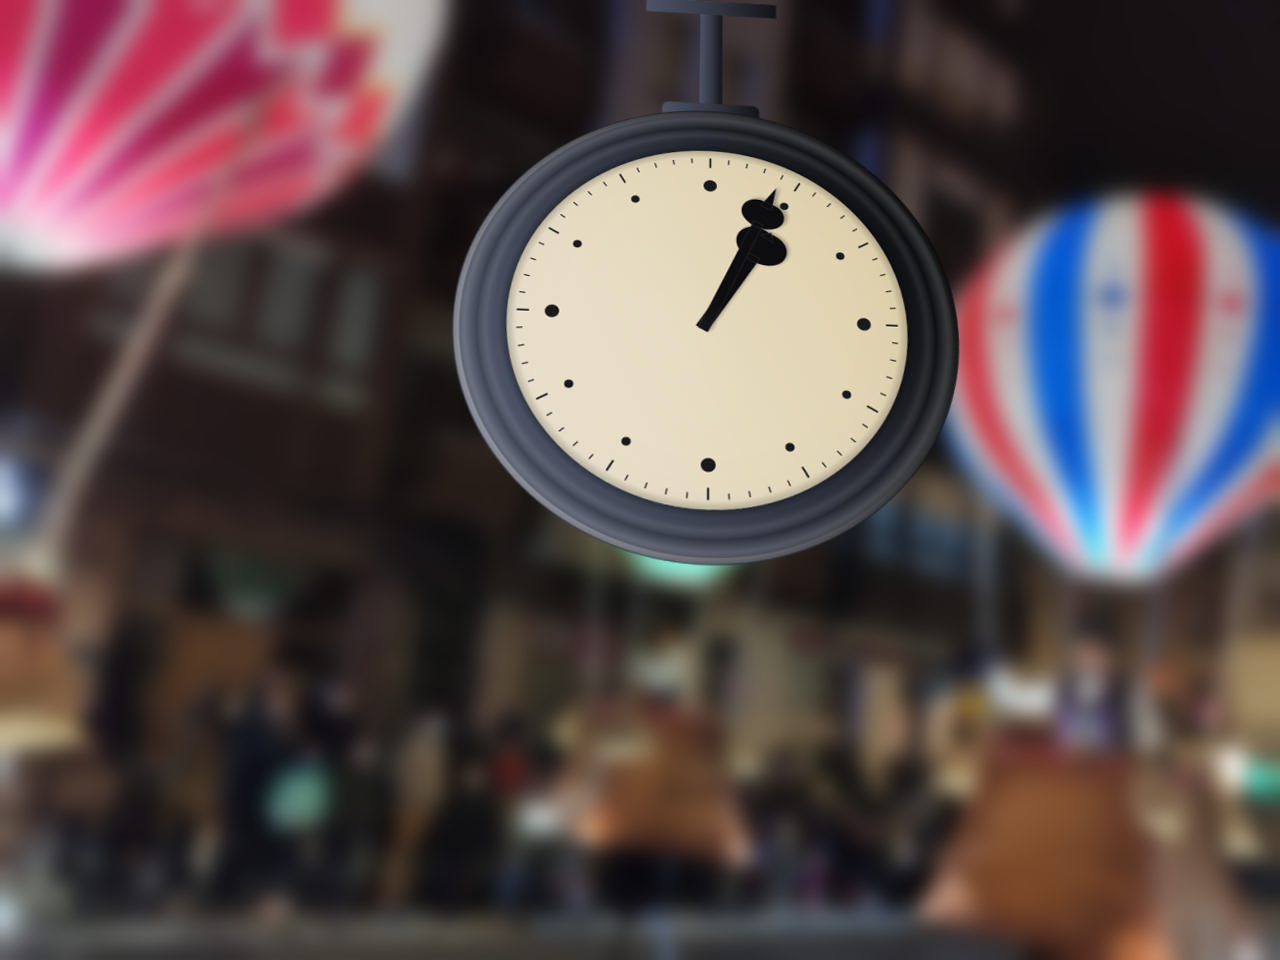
1:04
